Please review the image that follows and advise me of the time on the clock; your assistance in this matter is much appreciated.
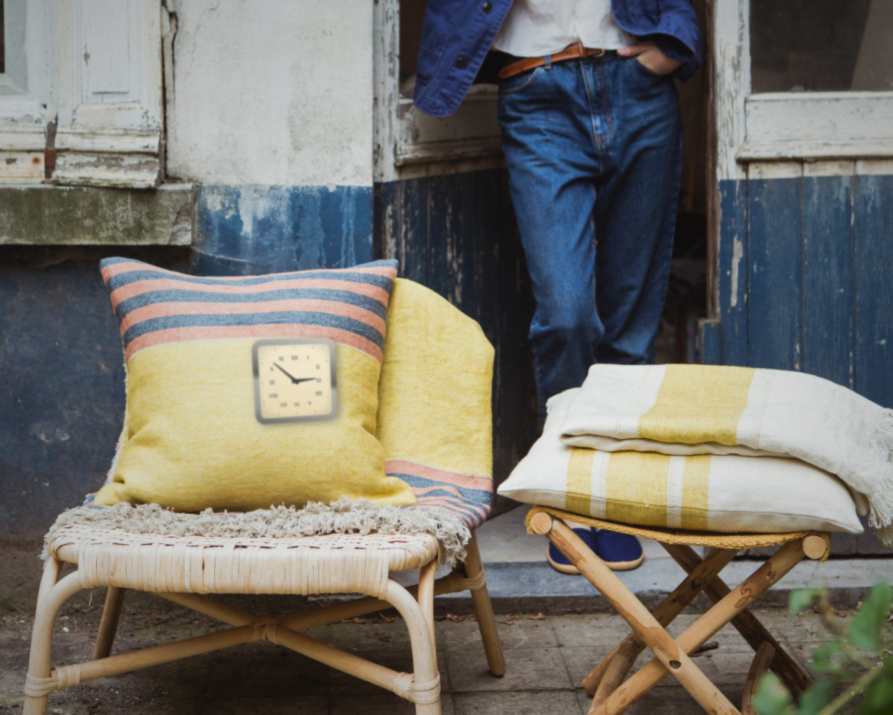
2:52
